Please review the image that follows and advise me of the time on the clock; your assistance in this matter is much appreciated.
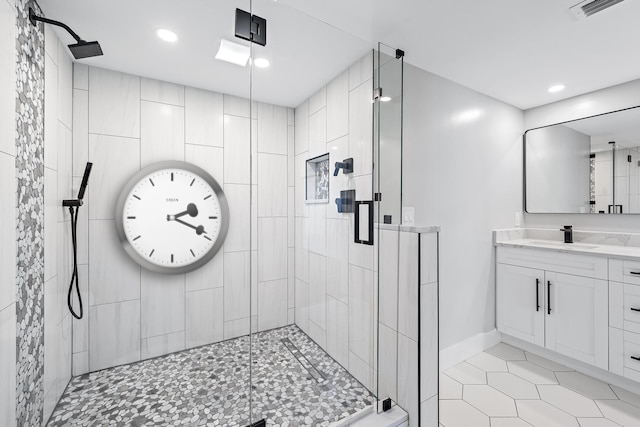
2:19
